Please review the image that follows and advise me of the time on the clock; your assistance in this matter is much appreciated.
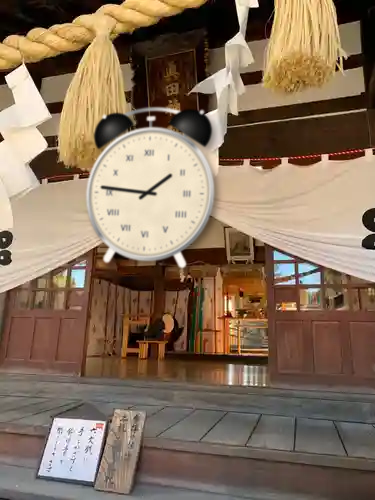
1:46
